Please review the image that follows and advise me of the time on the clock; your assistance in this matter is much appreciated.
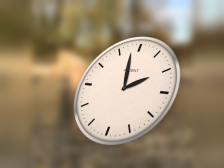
1:58
